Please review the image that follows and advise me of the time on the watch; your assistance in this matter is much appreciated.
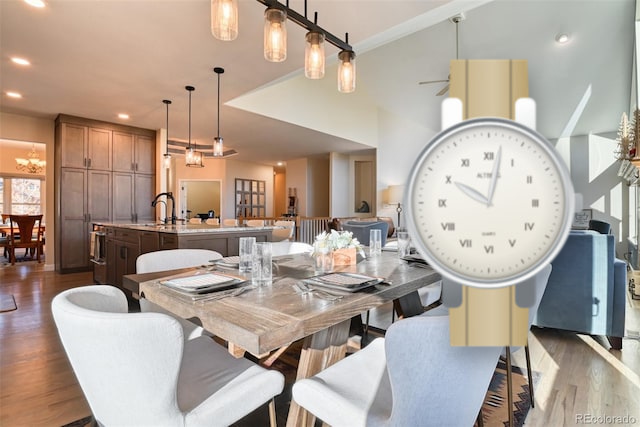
10:02
